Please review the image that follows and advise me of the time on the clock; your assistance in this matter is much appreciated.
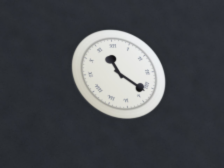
11:22
